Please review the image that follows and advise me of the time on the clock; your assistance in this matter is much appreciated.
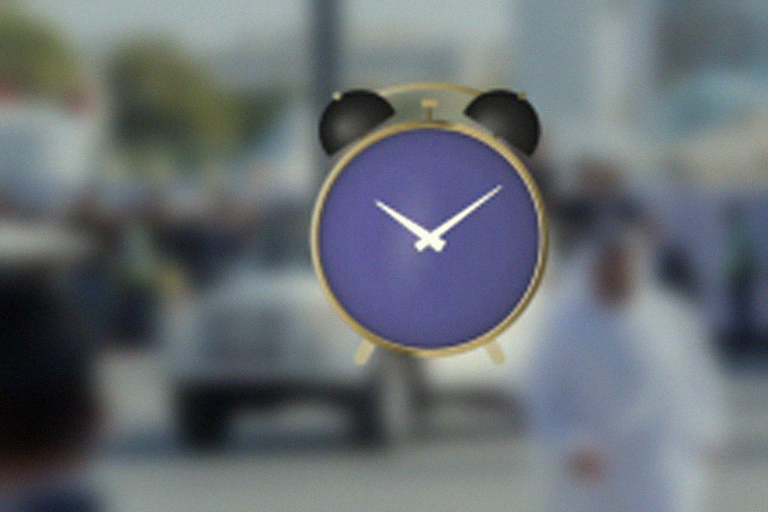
10:09
